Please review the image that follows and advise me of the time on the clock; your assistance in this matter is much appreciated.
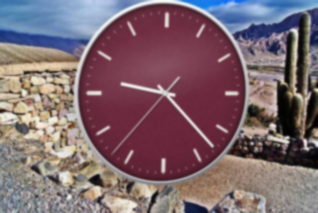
9:22:37
